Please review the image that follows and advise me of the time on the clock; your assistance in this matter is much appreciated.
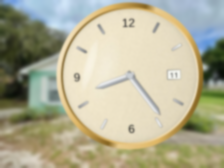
8:24
